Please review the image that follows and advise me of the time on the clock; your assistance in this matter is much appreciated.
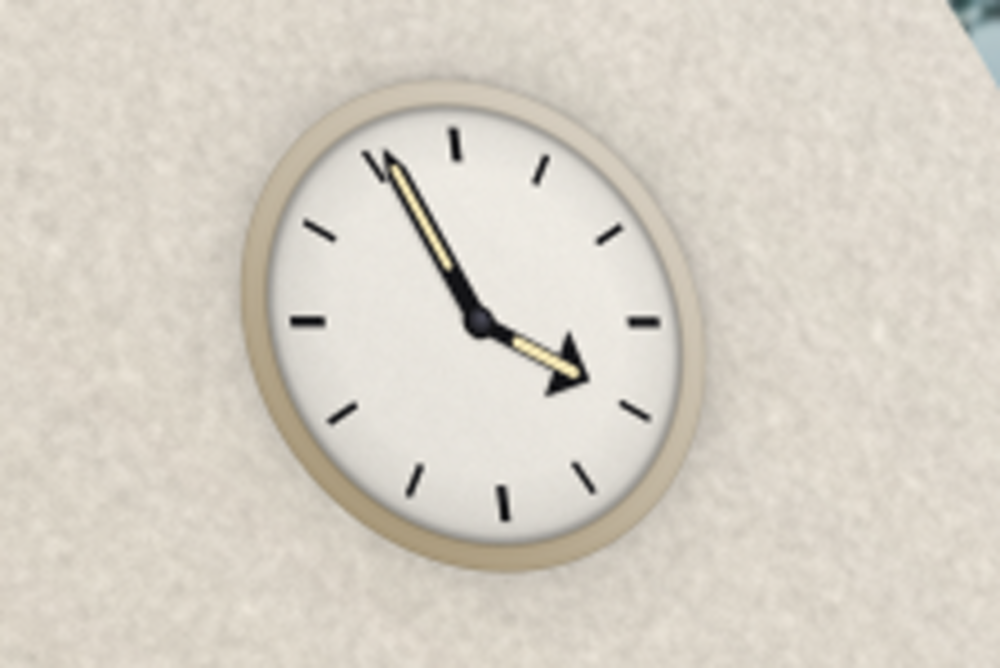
3:56
